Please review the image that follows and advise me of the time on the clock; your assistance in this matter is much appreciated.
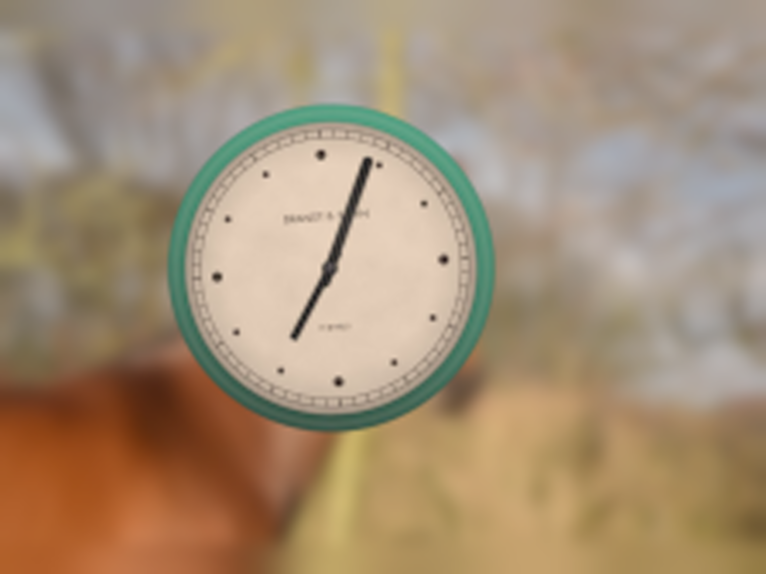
7:04
